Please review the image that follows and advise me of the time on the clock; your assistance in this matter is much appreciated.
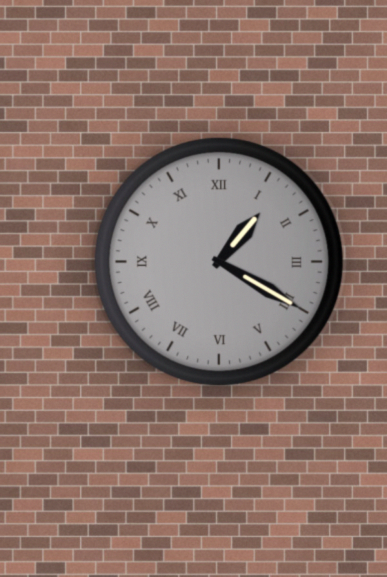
1:20
